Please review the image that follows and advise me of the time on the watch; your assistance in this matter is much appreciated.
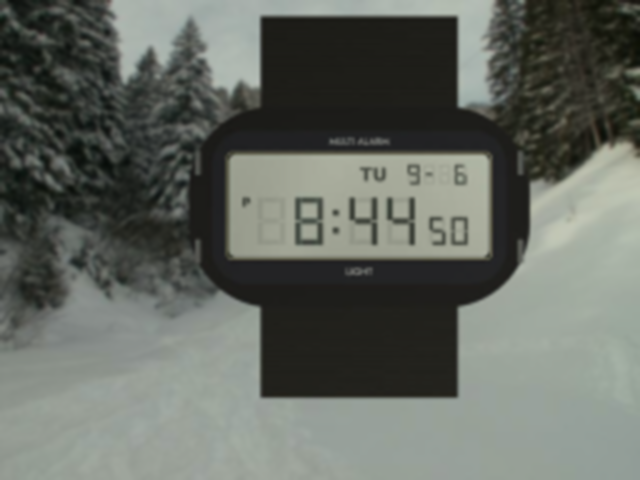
8:44:50
